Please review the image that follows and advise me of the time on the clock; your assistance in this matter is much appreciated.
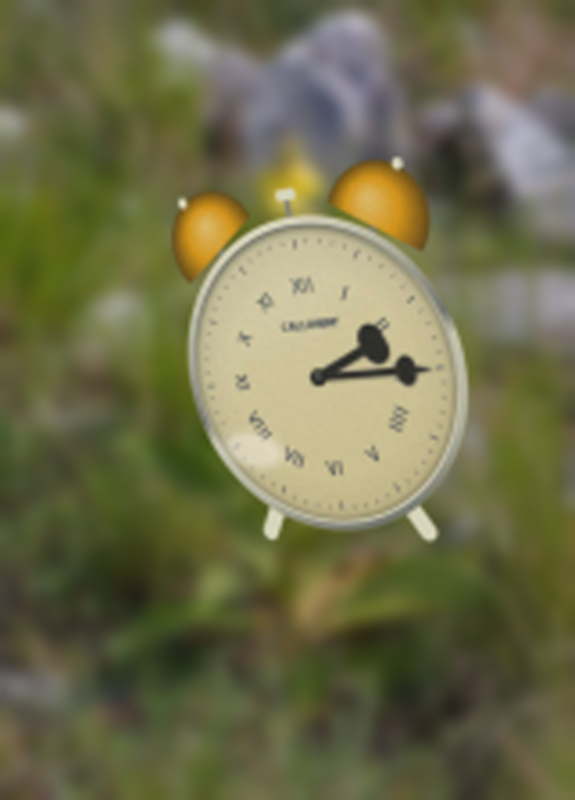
2:15
